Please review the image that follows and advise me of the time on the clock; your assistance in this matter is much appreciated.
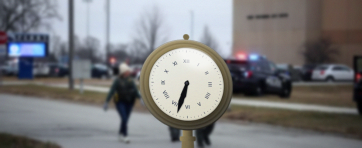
6:33
